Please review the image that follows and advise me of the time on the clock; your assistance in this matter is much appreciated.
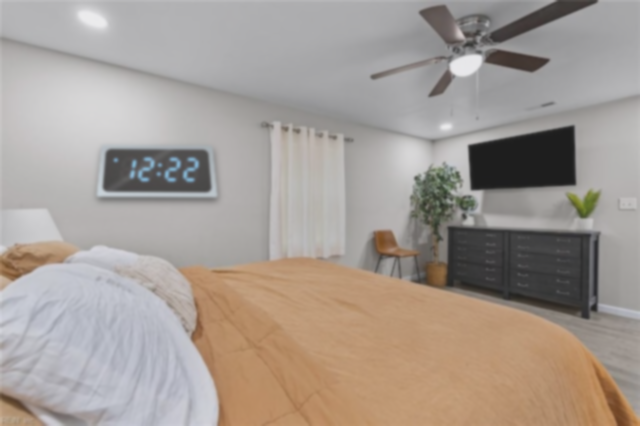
12:22
